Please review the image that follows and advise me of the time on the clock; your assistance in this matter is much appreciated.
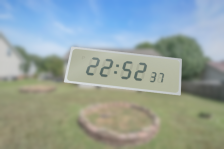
22:52:37
